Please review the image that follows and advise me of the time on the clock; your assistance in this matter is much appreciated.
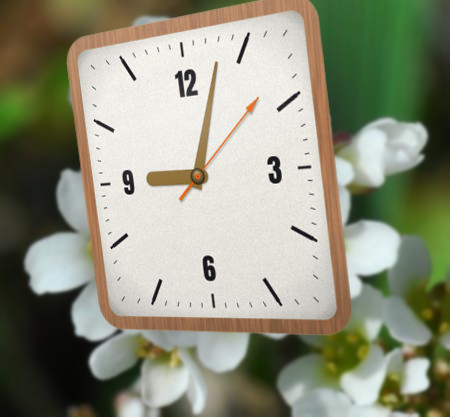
9:03:08
